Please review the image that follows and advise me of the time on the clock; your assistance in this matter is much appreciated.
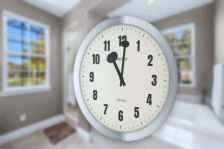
11:01
